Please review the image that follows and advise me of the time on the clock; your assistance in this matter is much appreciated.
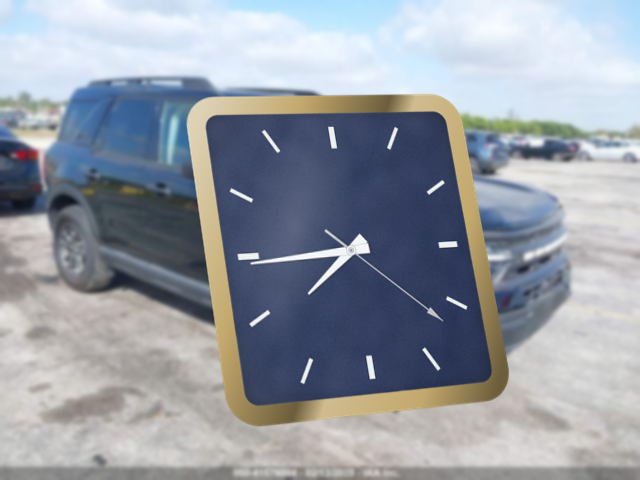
7:44:22
